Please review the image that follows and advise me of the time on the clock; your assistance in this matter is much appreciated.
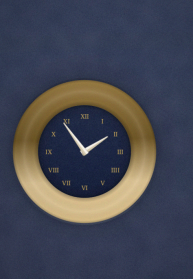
1:54
